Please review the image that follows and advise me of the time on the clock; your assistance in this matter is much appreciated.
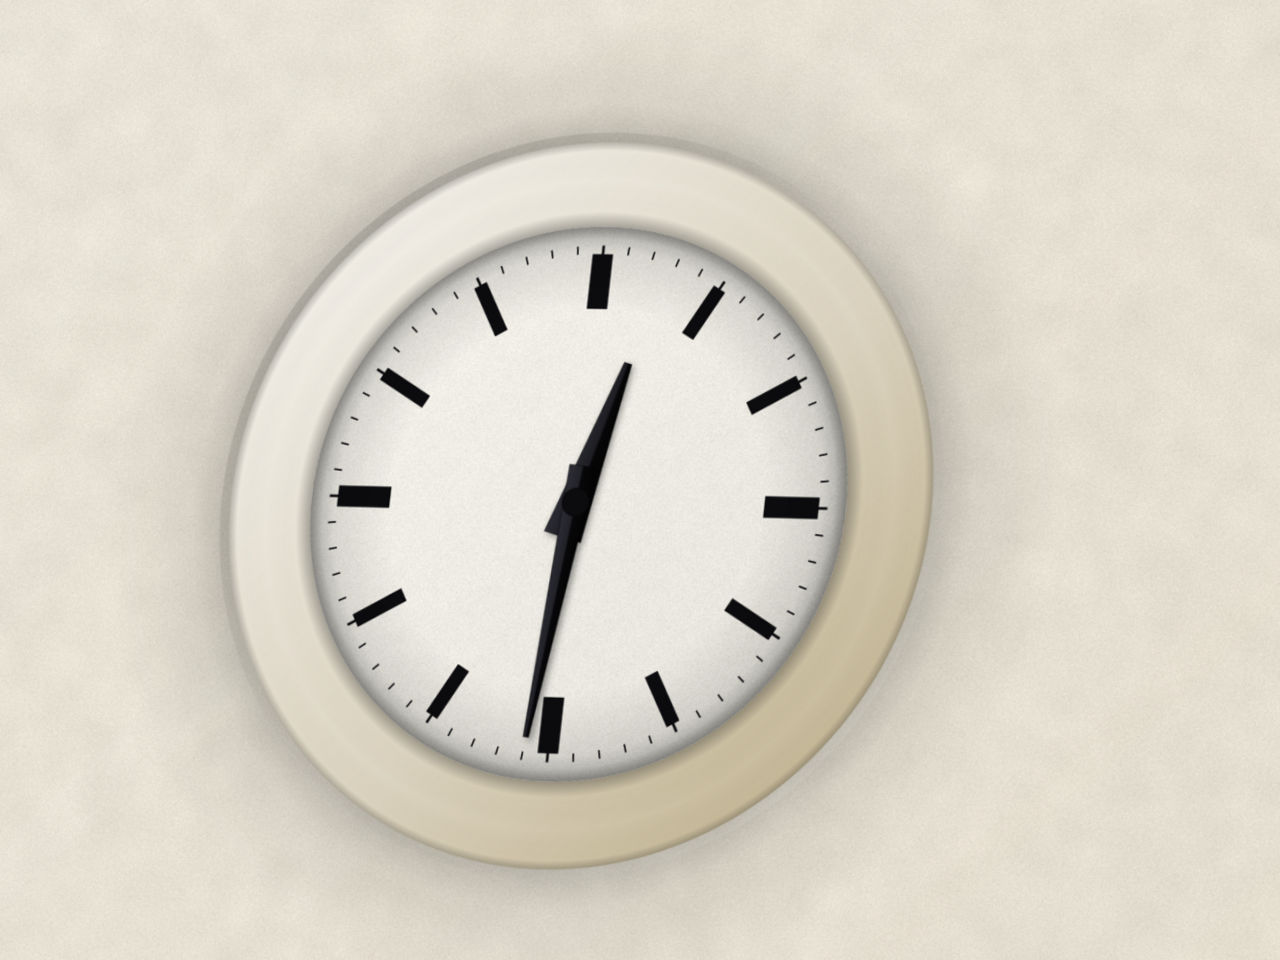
12:31
